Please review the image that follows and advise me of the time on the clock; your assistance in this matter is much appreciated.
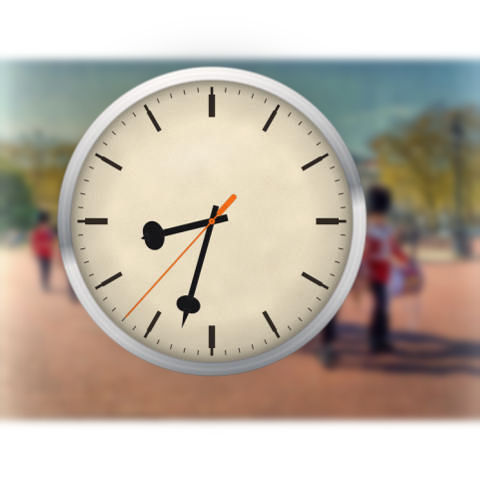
8:32:37
